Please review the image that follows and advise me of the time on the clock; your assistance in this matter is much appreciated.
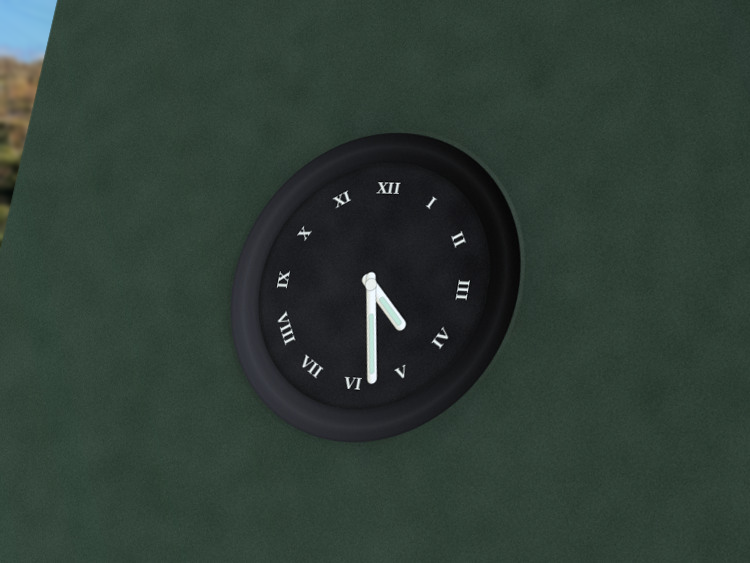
4:28
